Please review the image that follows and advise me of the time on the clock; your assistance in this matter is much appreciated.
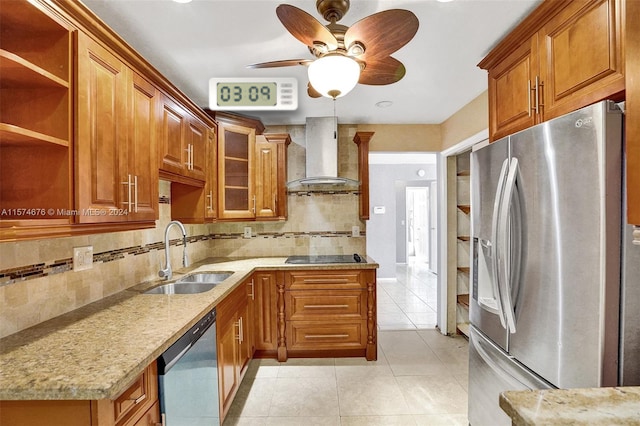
3:09
